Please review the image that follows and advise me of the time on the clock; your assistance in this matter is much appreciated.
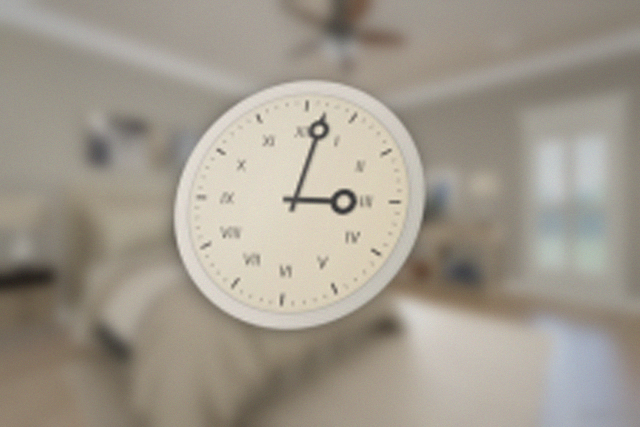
3:02
